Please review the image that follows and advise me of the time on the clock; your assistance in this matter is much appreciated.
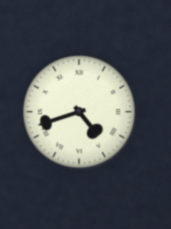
4:42
